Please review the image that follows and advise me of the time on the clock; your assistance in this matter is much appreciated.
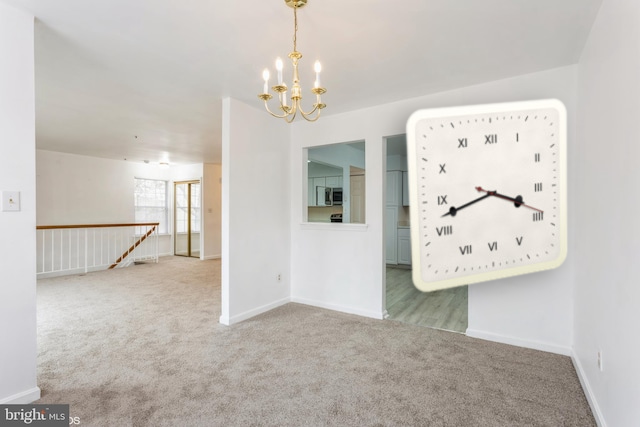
3:42:19
